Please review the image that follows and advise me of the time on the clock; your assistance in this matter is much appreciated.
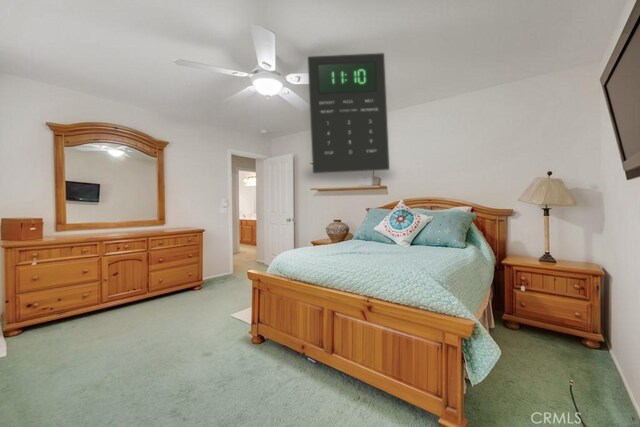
11:10
